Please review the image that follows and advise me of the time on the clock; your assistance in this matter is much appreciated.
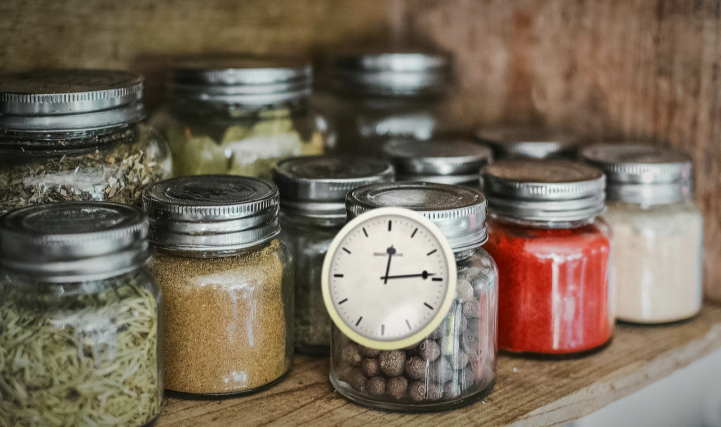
12:14
